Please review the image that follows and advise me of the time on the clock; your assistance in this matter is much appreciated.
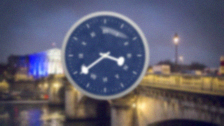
3:39
